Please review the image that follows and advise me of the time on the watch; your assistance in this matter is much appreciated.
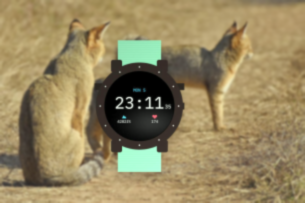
23:11
